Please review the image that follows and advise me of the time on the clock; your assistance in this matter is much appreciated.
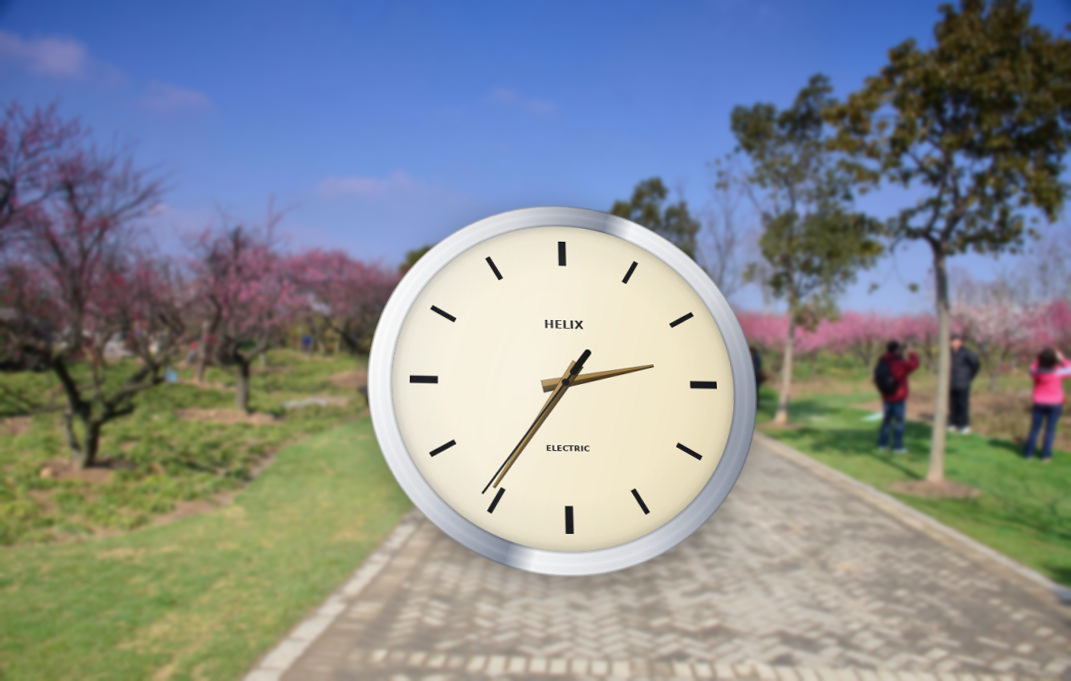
2:35:36
